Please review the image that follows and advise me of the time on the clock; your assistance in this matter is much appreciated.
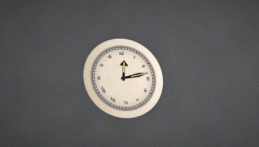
12:13
